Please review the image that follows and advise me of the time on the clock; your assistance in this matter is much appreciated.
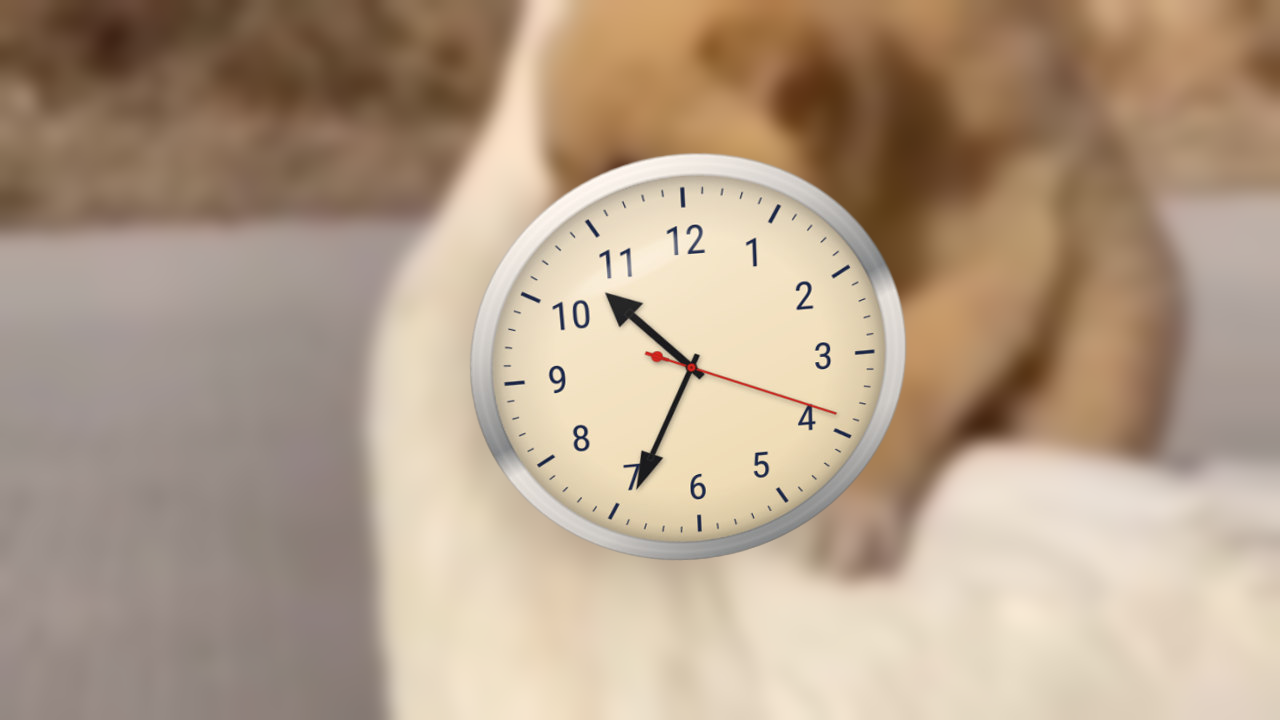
10:34:19
